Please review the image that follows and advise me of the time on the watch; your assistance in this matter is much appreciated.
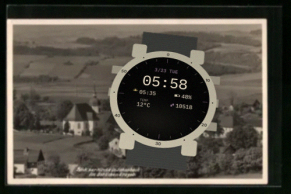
5:58
